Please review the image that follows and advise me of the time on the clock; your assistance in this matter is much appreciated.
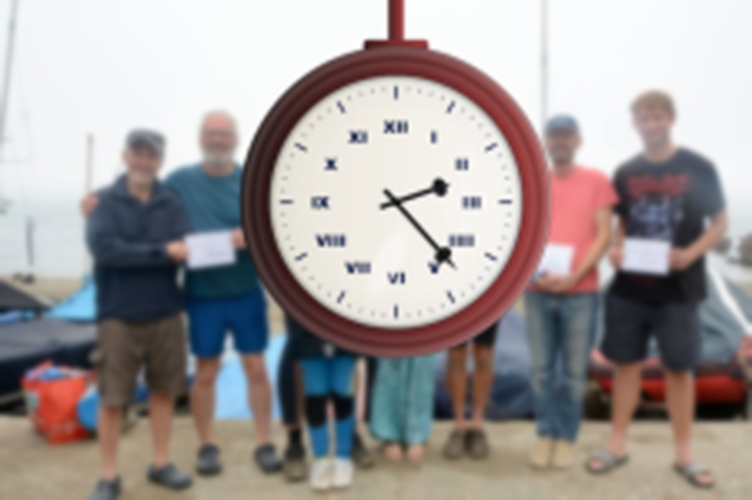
2:23
